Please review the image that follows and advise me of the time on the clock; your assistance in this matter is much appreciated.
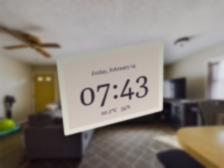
7:43
